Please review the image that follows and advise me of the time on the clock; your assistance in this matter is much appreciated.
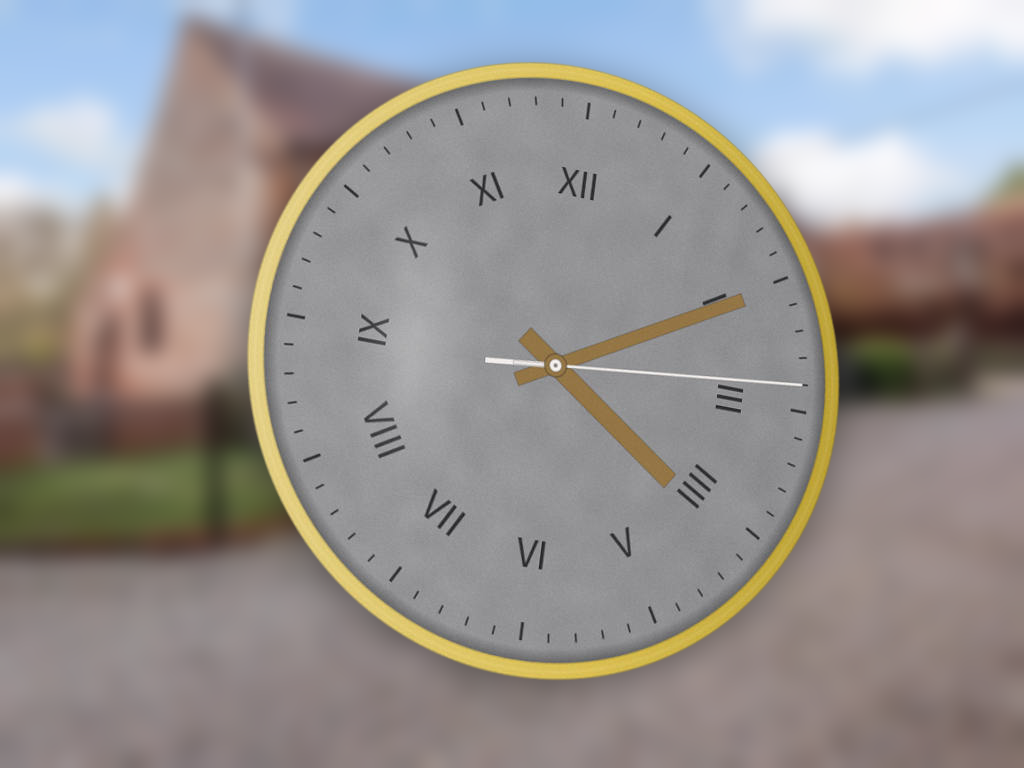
4:10:14
